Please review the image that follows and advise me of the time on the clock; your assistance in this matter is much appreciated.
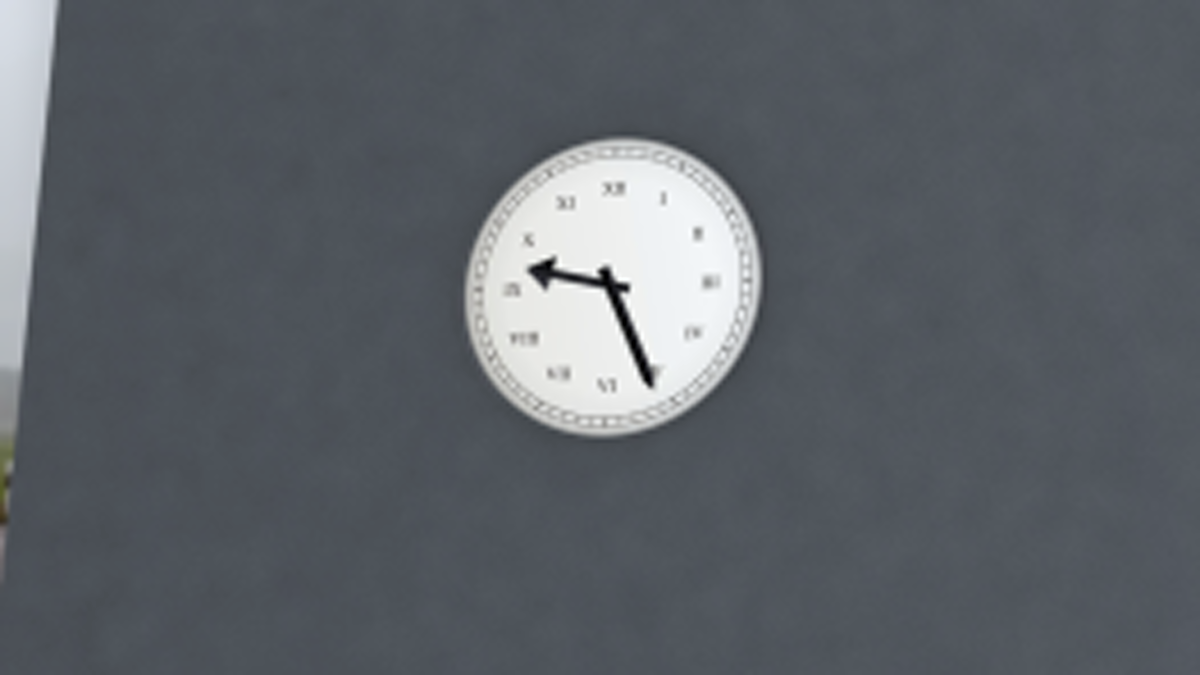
9:26
